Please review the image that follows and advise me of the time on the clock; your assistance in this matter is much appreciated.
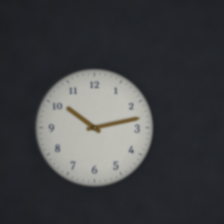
10:13
